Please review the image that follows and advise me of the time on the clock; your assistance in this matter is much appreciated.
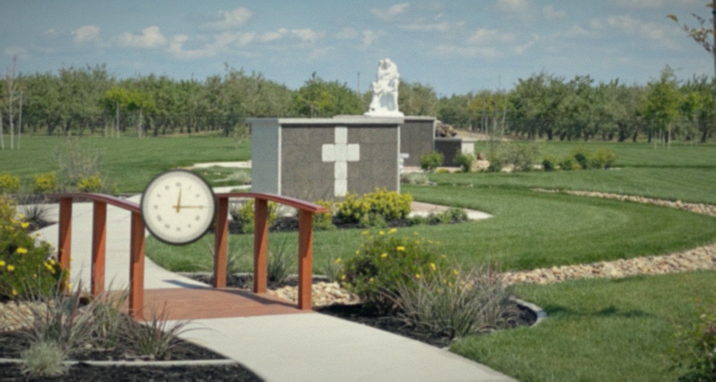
12:15
